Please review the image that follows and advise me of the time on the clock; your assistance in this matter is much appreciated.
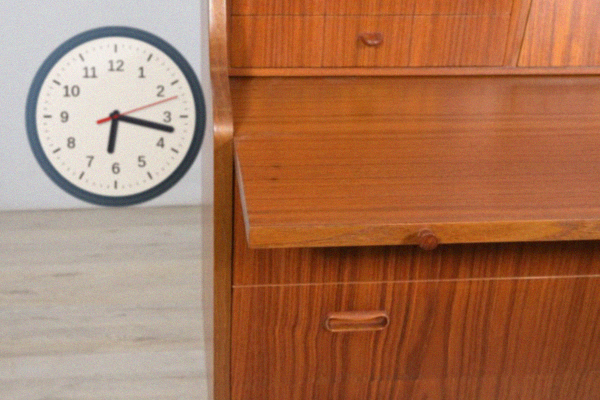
6:17:12
